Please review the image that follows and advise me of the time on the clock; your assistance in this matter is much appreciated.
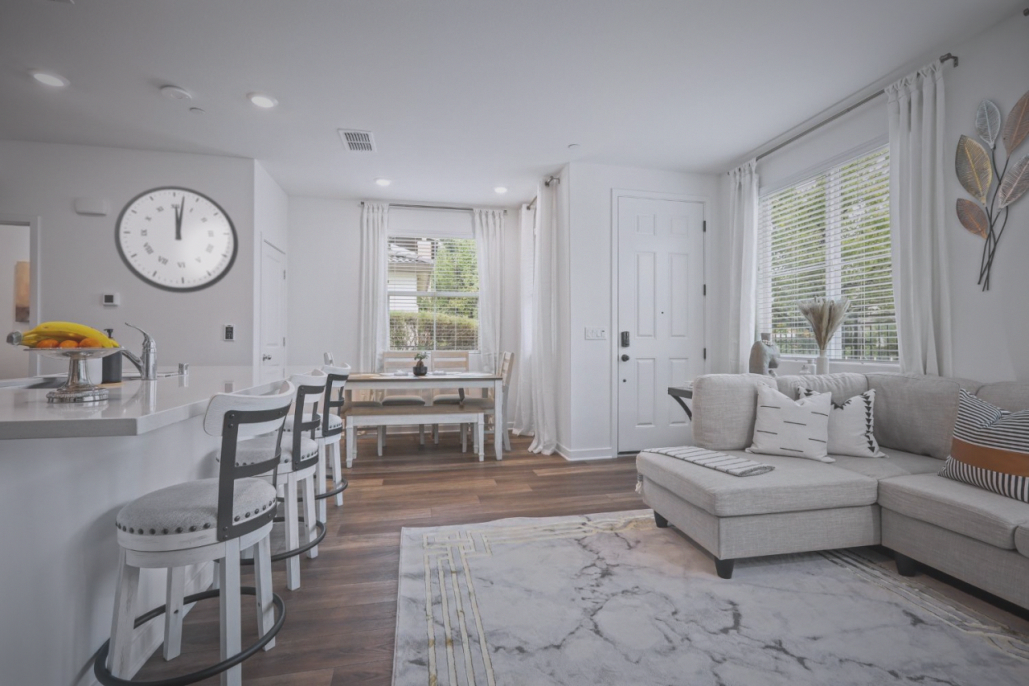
12:02
